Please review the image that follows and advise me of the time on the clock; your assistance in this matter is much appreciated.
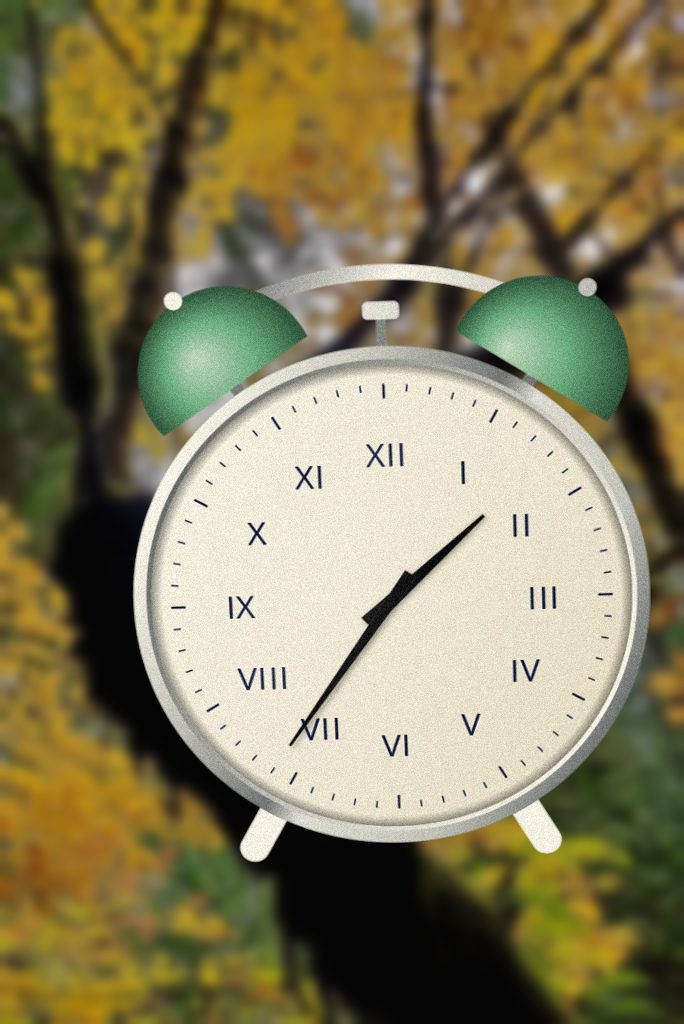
1:36
